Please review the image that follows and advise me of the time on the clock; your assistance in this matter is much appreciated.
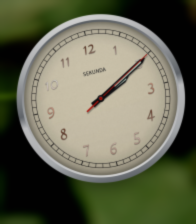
2:10:10
